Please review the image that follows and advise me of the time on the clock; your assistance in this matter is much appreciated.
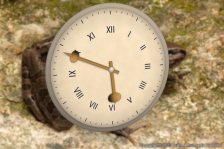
5:49
